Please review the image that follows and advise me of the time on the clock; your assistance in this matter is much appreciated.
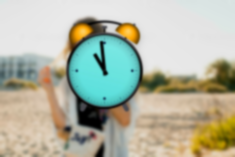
10:59
